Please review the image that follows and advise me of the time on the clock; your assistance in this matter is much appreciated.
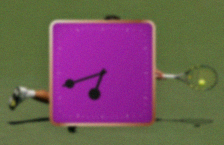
6:42
